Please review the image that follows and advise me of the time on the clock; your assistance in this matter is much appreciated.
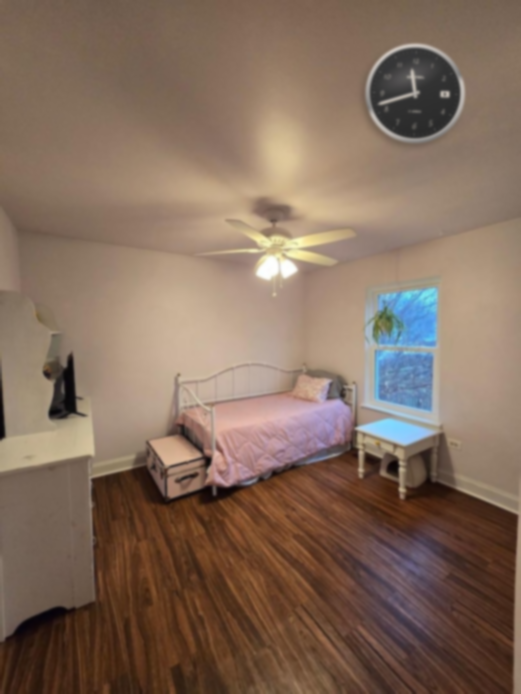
11:42
